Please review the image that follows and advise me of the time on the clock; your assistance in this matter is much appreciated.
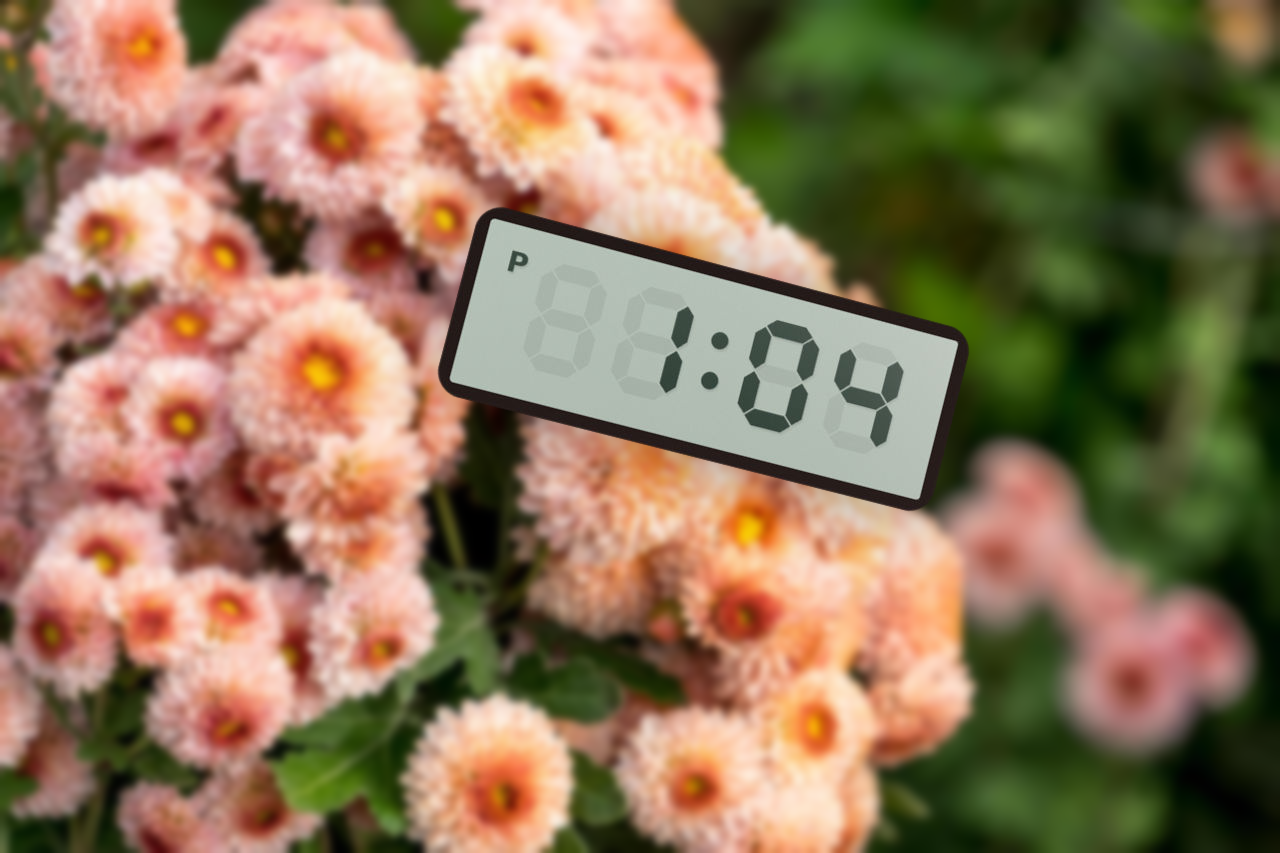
1:04
